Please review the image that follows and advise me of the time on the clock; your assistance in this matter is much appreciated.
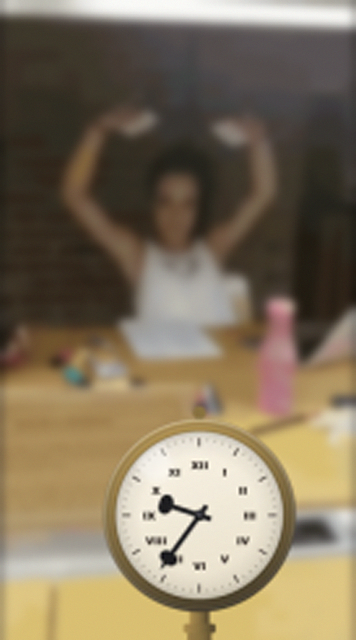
9:36
